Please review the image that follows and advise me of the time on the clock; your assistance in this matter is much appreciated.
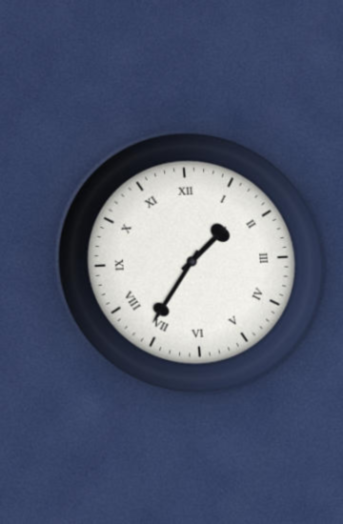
1:36
